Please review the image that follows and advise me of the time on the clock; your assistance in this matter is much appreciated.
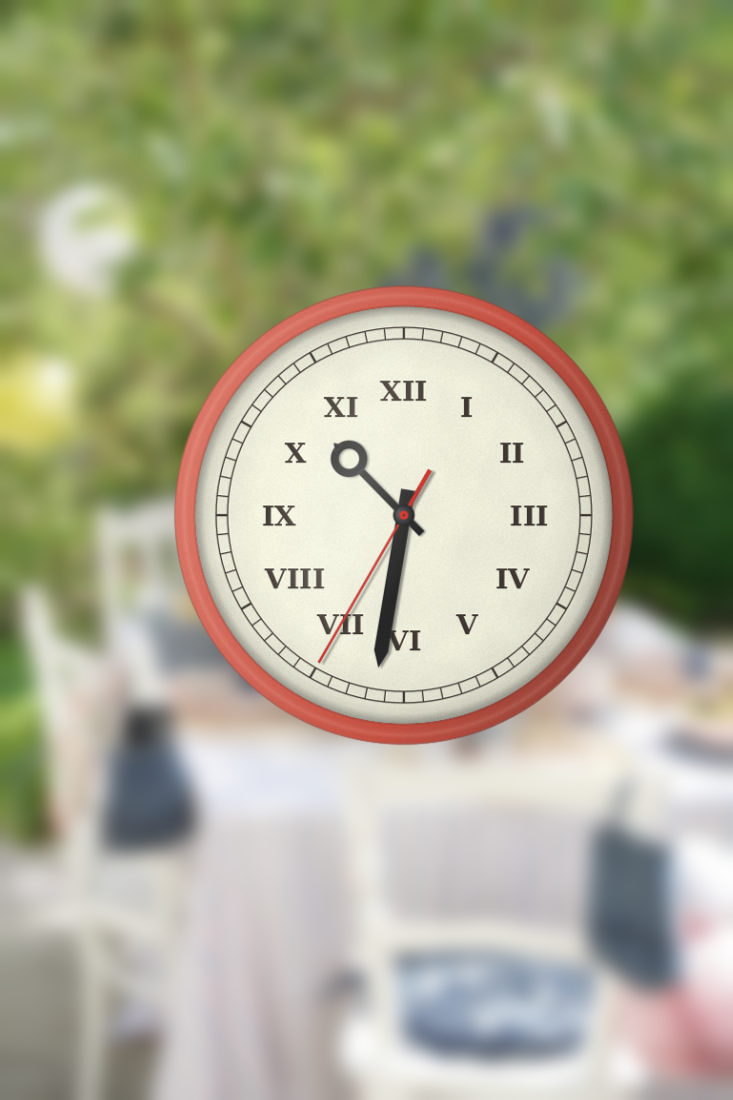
10:31:35
